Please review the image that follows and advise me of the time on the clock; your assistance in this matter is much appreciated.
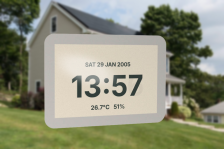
13:57
